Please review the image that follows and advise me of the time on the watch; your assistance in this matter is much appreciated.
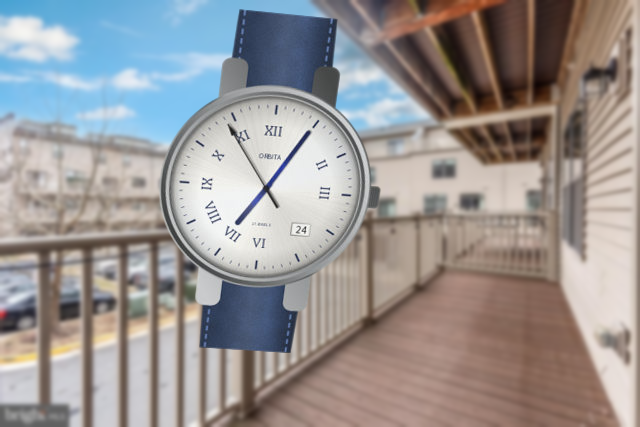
7:04:54
